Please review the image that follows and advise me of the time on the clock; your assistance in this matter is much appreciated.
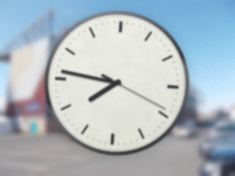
7:46:19
